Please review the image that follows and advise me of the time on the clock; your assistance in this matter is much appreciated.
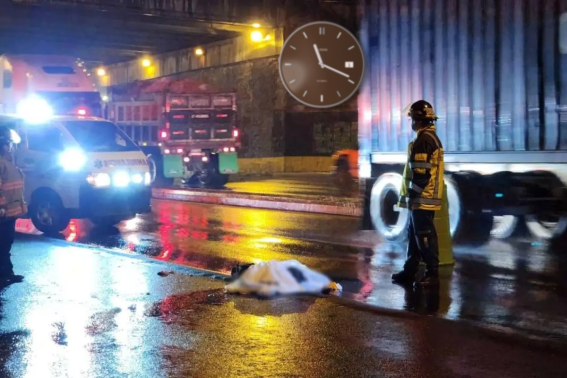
11:19
